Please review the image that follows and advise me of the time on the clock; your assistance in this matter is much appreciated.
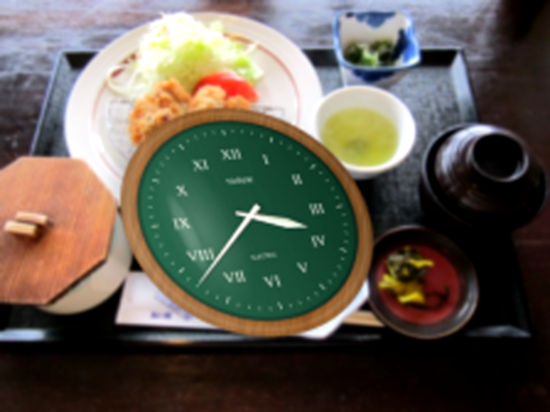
3:38
